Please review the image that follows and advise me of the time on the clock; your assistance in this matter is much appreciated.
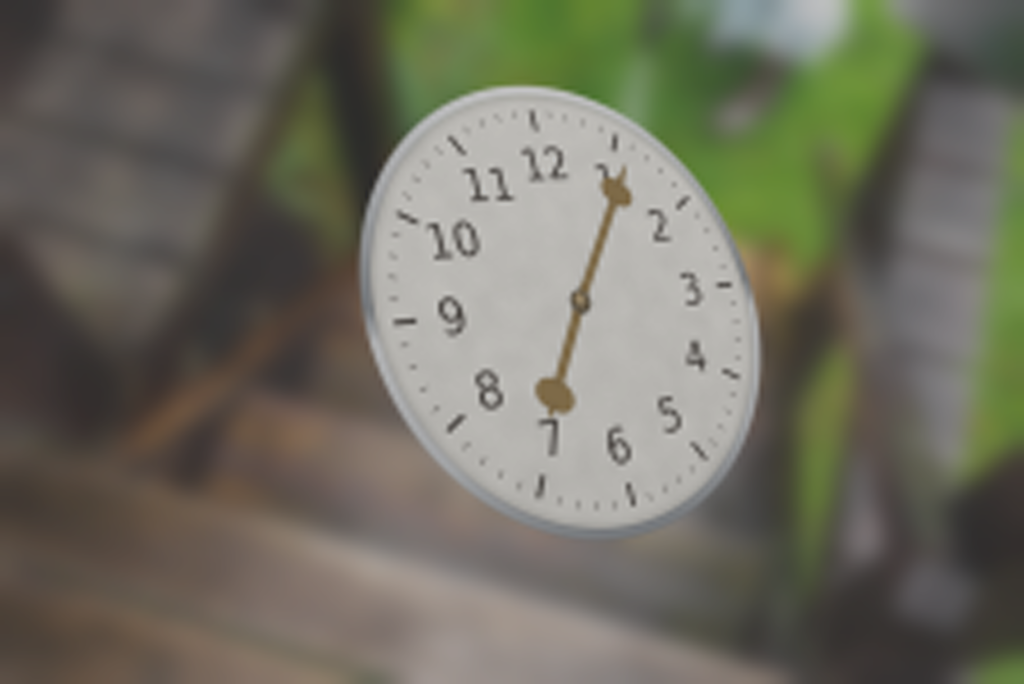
7:06
